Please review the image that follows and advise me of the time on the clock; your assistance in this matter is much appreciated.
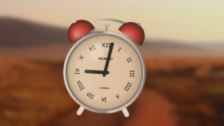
9:02
